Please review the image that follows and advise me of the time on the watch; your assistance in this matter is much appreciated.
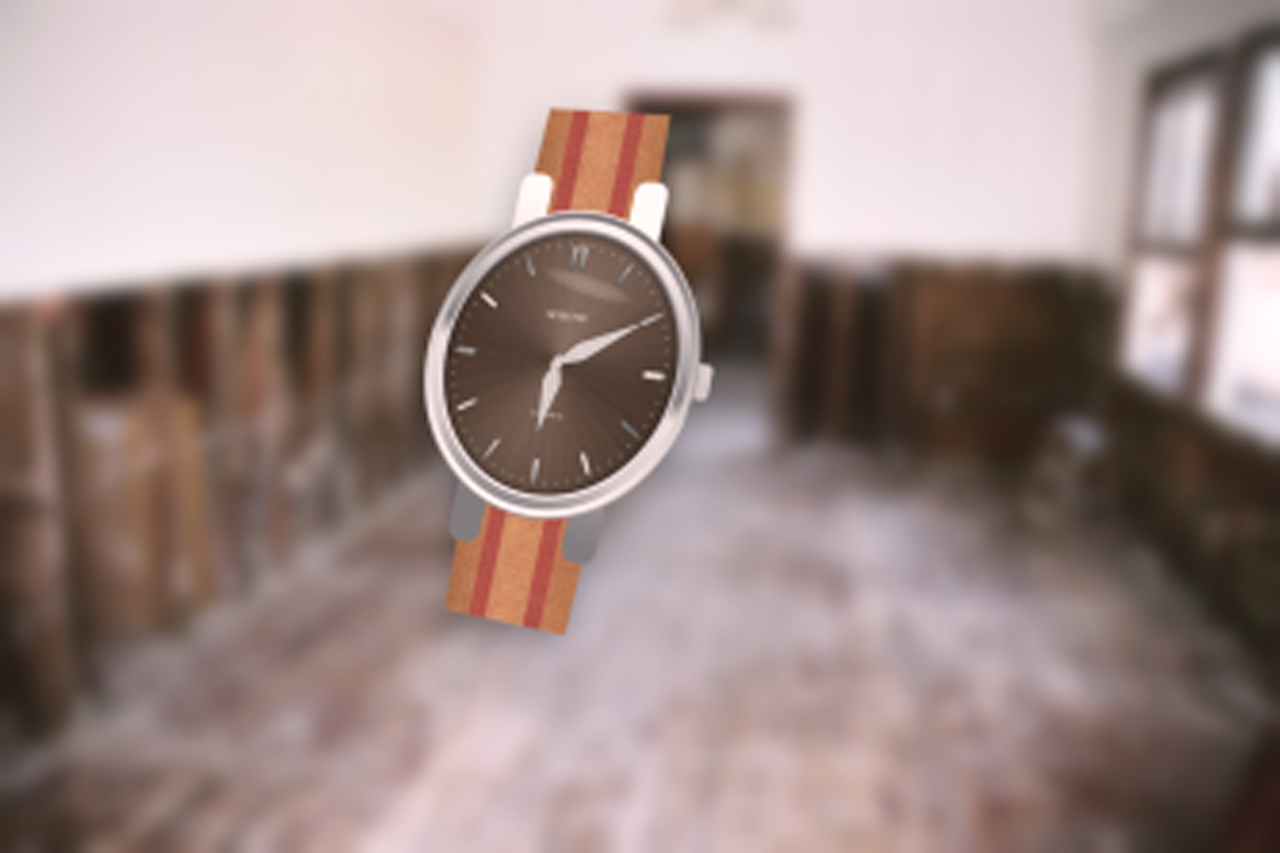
6:10
